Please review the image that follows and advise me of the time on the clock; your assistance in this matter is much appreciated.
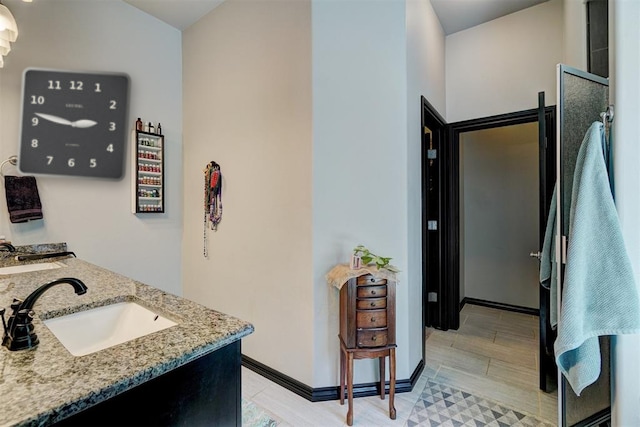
2:47
